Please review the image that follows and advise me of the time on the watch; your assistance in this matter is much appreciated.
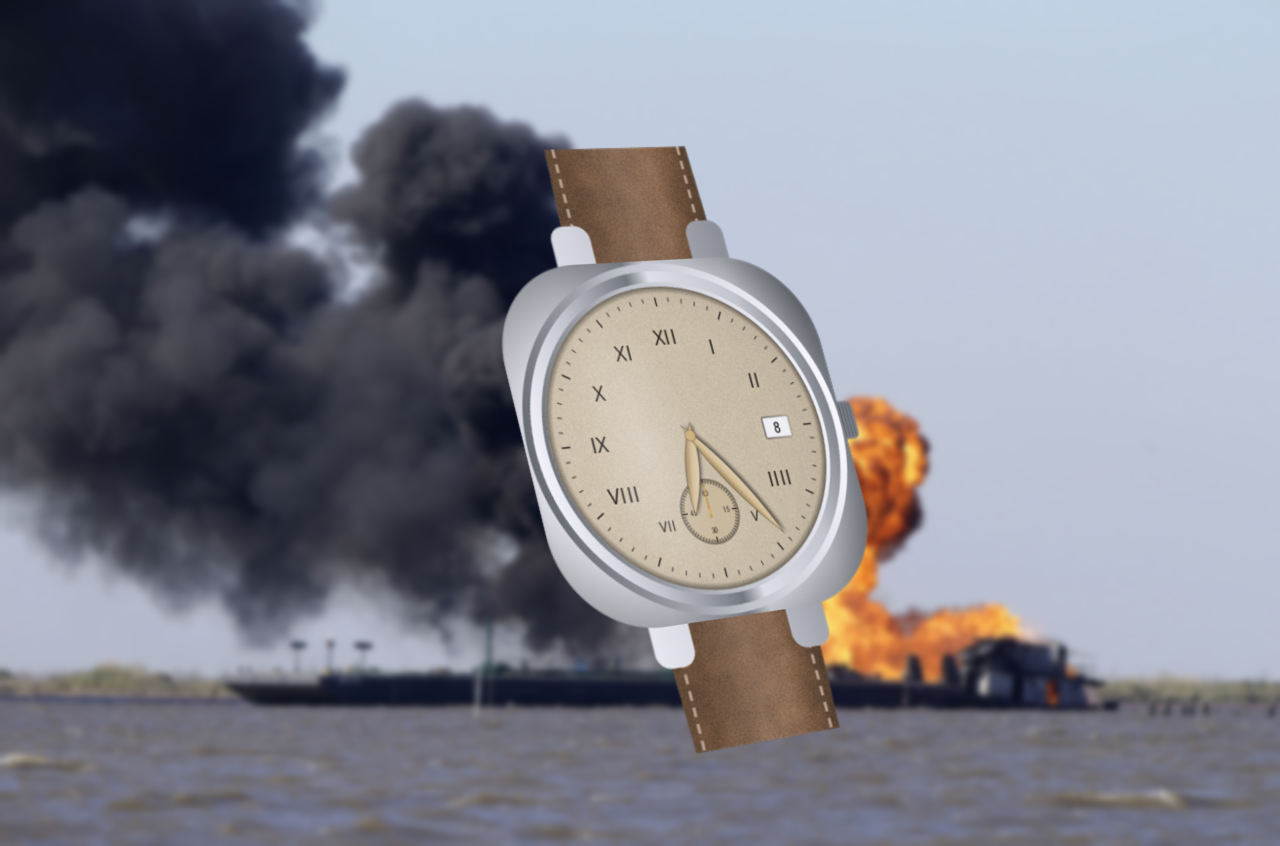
6:24
